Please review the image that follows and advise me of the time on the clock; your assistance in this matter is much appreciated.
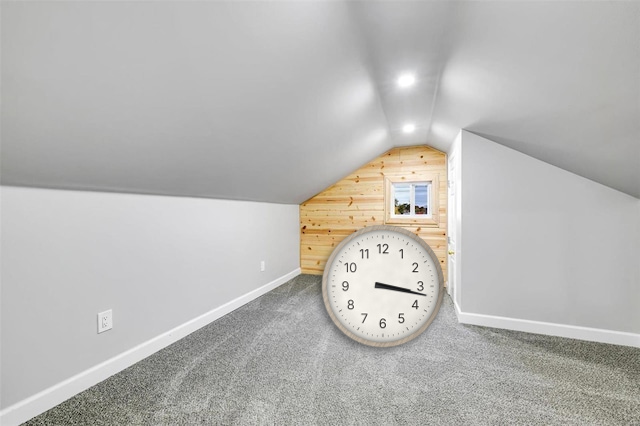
3:17
